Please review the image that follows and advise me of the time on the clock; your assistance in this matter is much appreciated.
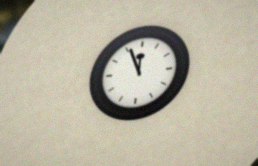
11:56
